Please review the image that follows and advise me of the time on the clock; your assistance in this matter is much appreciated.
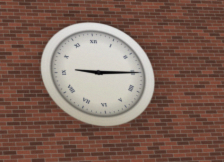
9:15
